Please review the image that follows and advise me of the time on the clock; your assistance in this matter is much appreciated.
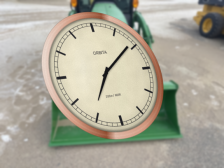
7:09
